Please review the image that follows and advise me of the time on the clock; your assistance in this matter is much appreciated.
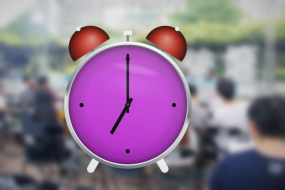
7:00
